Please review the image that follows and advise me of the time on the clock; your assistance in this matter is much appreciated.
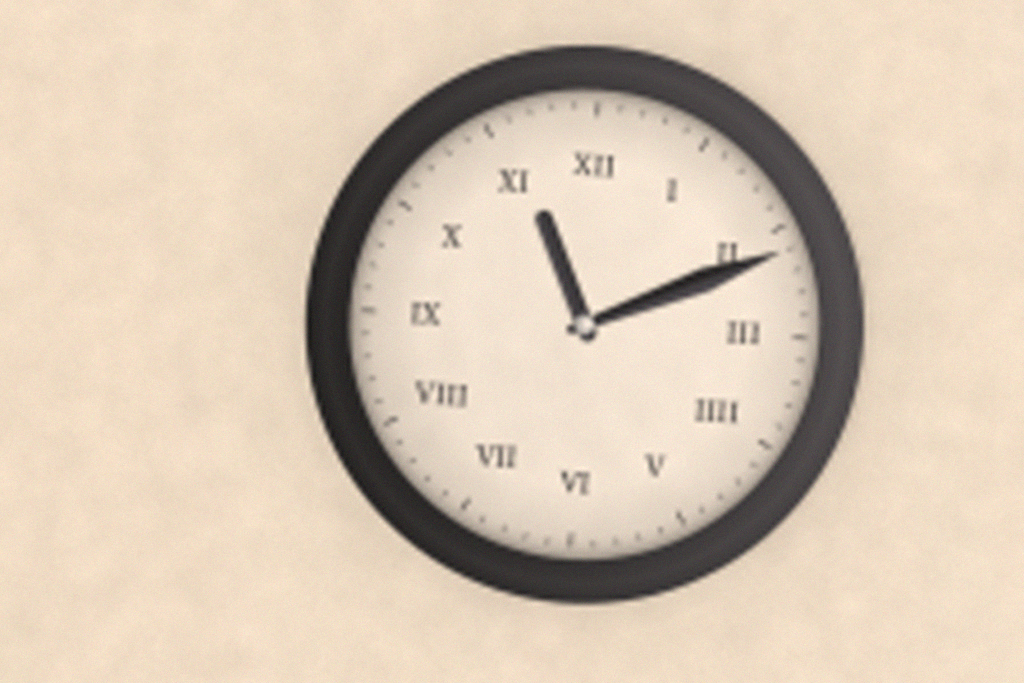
11:11
